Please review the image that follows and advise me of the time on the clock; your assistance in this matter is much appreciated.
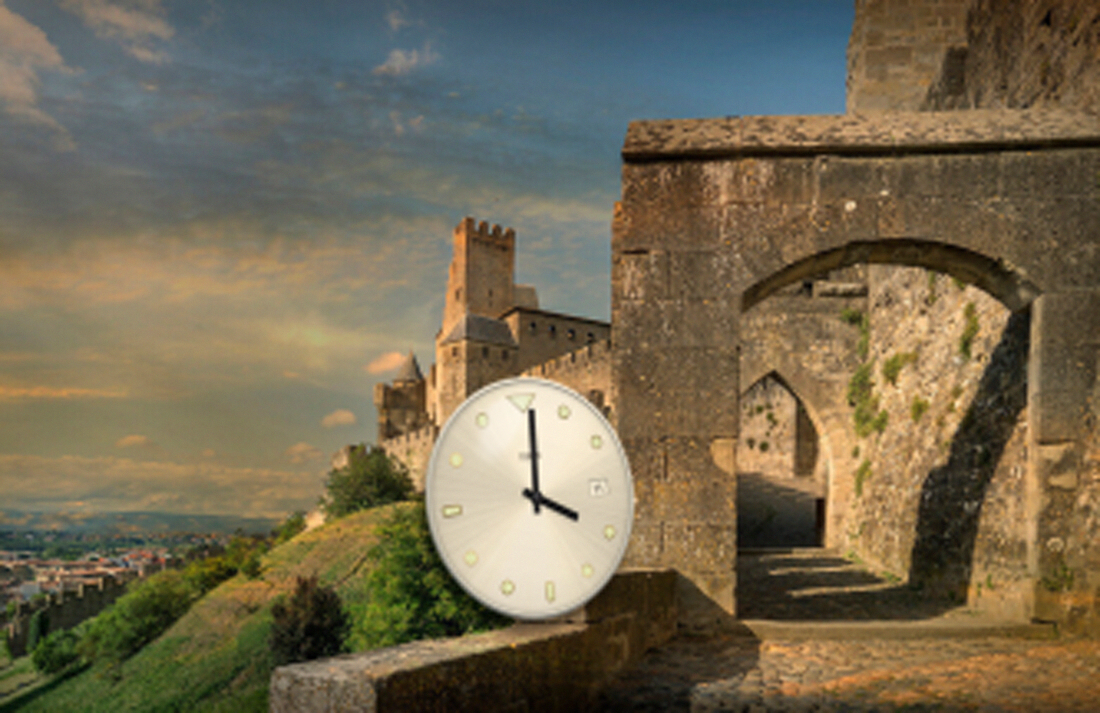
4:01
